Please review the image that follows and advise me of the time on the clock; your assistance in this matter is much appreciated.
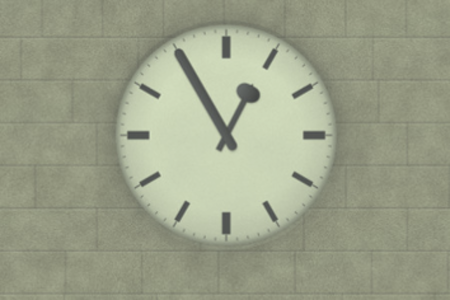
12:55
